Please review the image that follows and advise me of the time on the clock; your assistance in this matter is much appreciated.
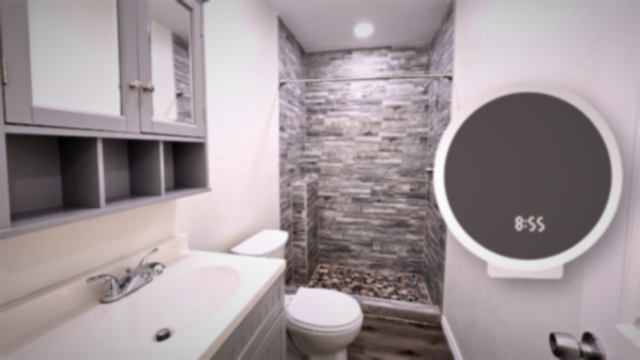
8:55
